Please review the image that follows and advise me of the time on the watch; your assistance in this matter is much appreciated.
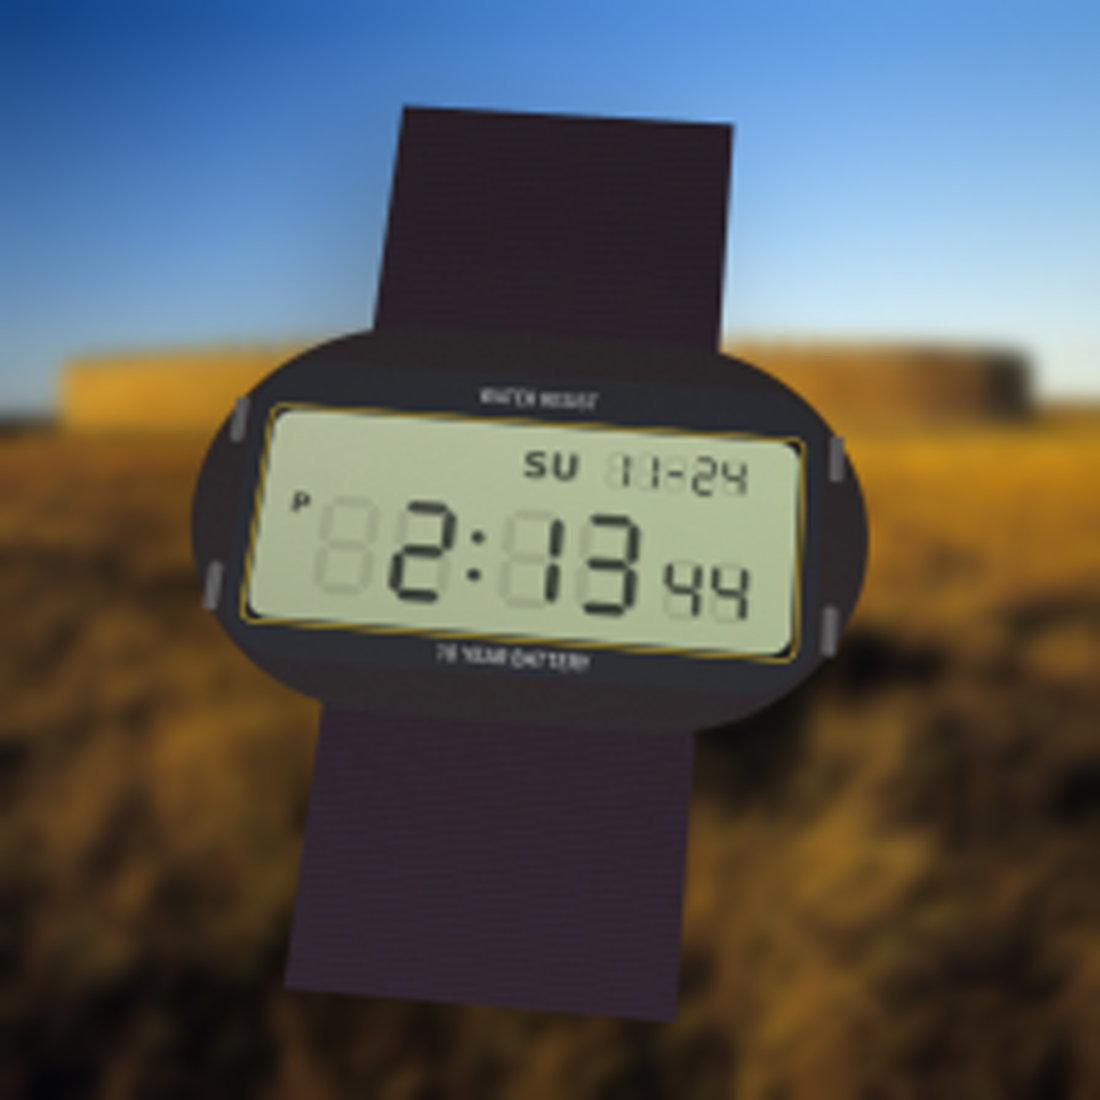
2:13:44
